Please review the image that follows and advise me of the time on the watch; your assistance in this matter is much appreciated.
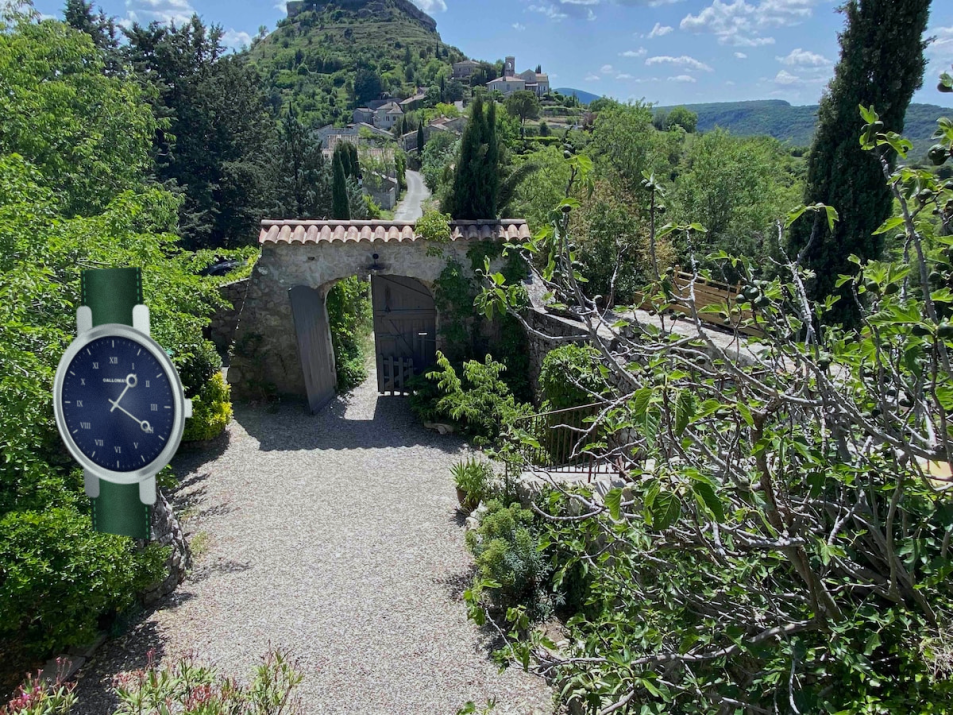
1:20
